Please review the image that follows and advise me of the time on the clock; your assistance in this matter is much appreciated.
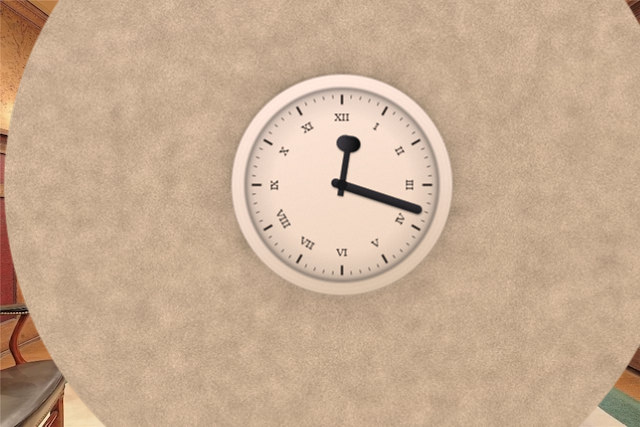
12:18
